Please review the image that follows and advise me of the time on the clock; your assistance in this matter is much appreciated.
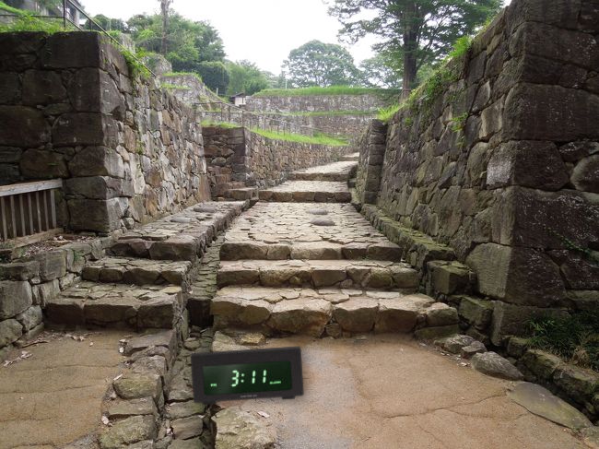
3:11
